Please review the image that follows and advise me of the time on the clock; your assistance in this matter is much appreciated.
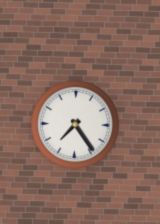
7:24
